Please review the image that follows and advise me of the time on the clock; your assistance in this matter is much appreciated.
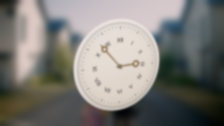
2:53
